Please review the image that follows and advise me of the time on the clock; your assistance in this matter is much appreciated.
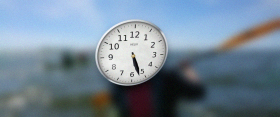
5:27
